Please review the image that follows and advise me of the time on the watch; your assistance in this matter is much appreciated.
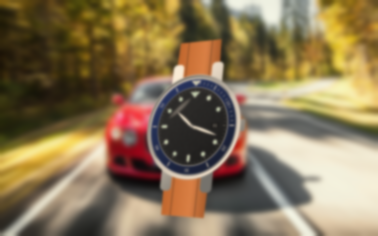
10:18
